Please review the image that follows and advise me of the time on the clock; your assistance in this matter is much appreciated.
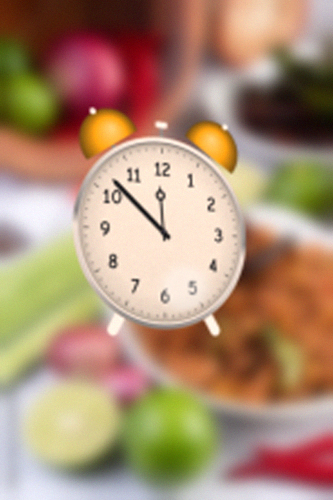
11:52
